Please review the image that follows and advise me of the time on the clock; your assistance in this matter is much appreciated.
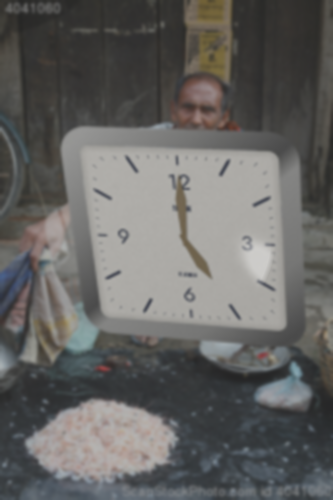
5:00
